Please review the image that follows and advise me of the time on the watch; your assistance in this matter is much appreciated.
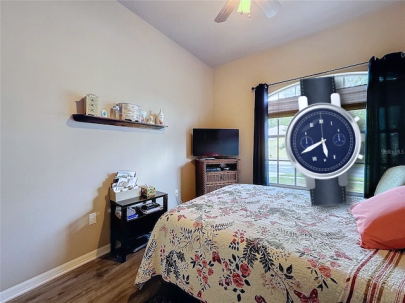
5:41
